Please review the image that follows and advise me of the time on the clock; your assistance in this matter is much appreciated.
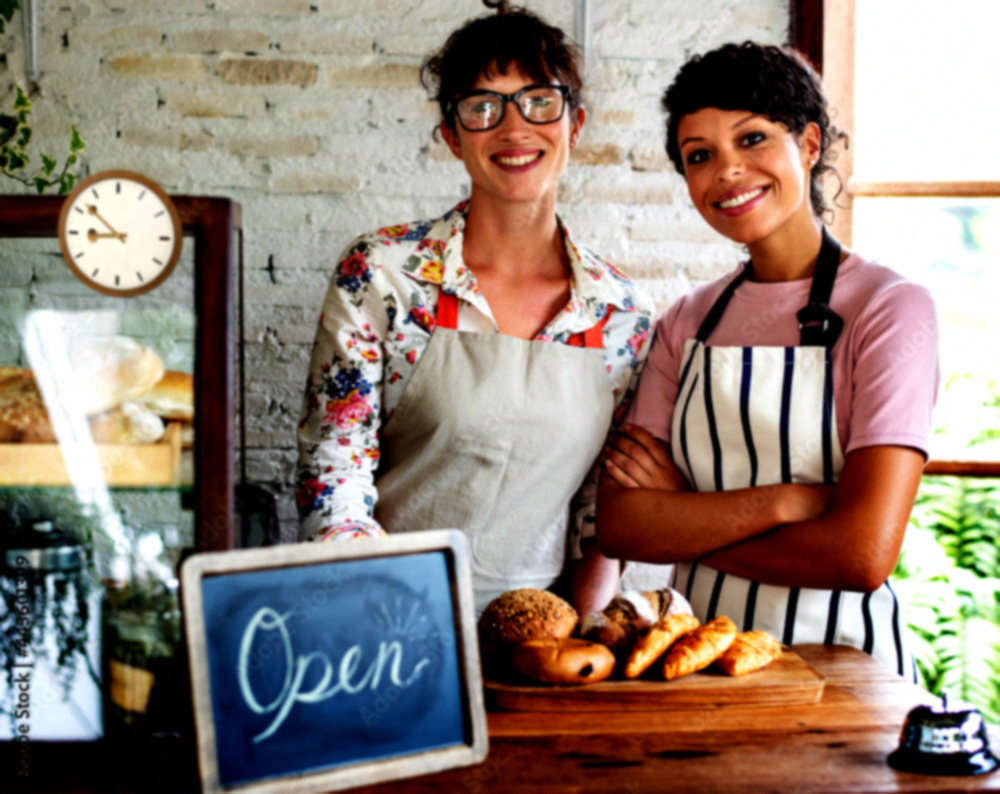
8:52
